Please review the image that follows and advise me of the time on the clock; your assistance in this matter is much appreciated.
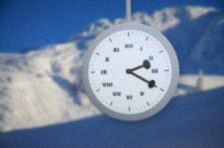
2:20
